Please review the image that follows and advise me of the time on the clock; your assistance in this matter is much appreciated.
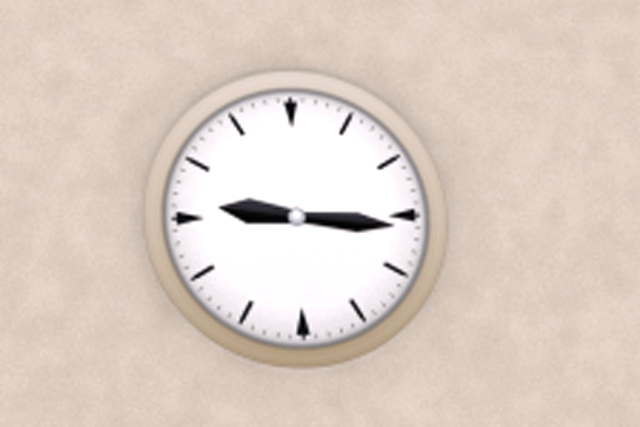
9:16
